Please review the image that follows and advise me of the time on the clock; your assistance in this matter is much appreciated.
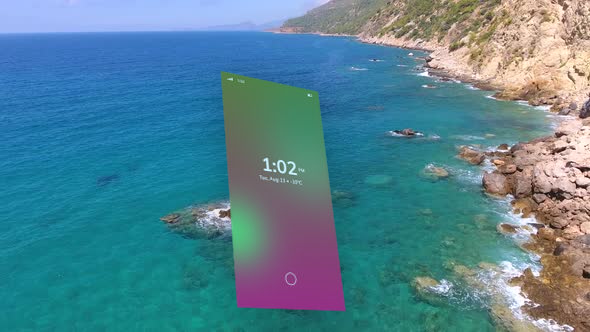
1:02
